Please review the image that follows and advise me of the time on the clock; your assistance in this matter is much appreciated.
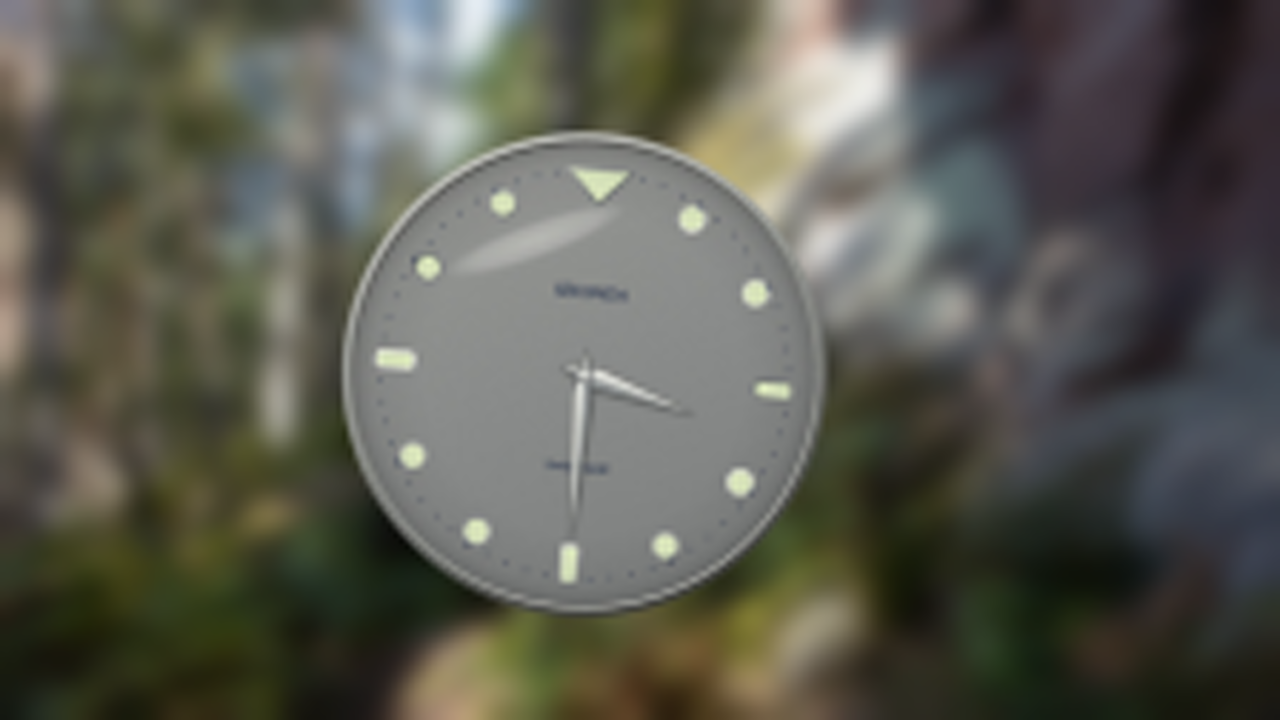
3:30
